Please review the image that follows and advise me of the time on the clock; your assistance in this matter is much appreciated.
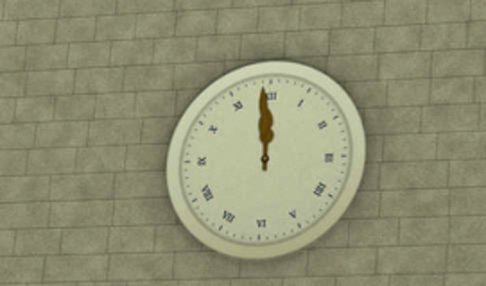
11:59
